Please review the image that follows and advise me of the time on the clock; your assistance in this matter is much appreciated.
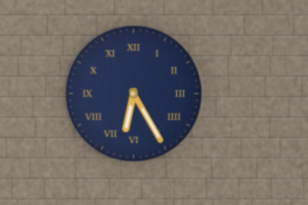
6:25
